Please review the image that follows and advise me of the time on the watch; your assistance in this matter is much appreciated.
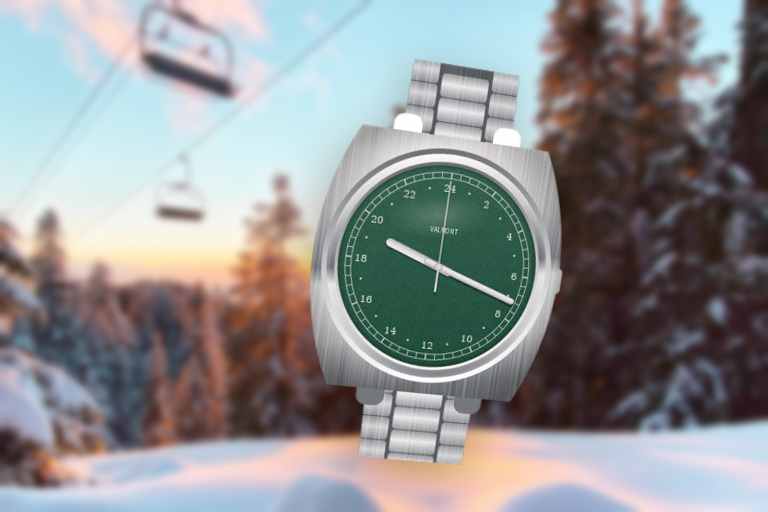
19:18:00
